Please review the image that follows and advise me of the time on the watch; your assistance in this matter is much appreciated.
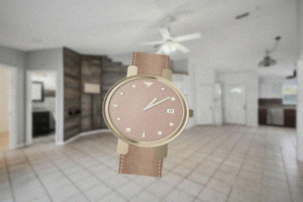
1:09
